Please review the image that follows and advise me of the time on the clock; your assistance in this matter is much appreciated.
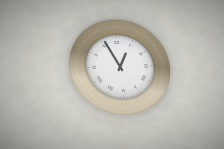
12:56
